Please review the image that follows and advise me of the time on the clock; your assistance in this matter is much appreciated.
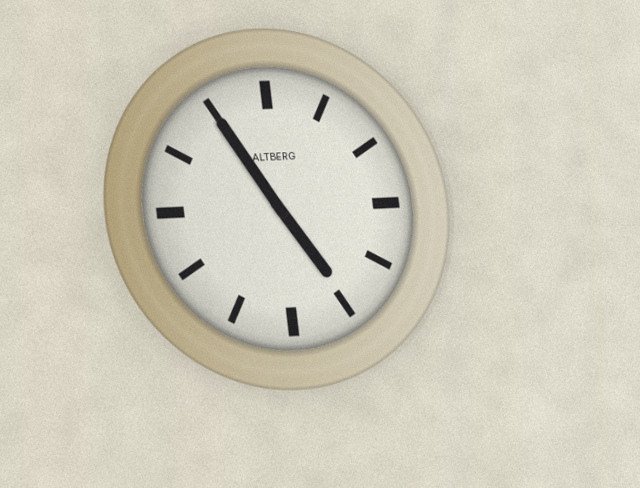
4:55
